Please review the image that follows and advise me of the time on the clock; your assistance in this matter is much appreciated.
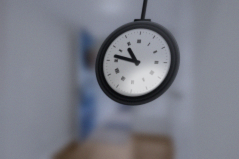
10:47
